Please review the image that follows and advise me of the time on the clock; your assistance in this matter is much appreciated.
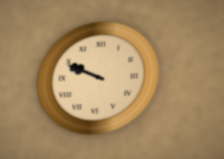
9:49
